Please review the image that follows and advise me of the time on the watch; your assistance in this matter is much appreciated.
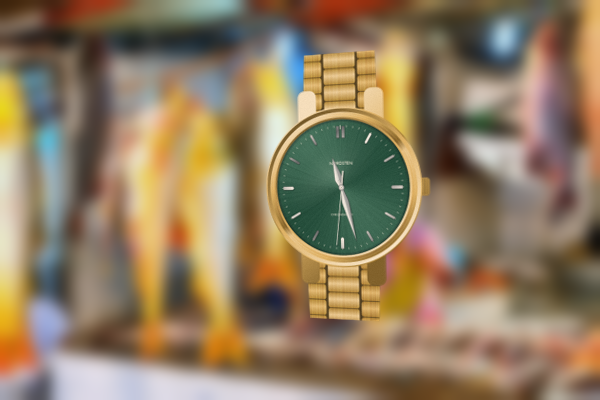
11:27:31
